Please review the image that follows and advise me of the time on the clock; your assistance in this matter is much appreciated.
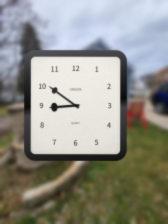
8:51
